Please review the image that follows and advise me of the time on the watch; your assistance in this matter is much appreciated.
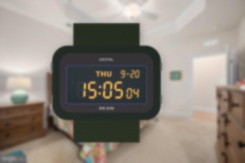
15:05:04
